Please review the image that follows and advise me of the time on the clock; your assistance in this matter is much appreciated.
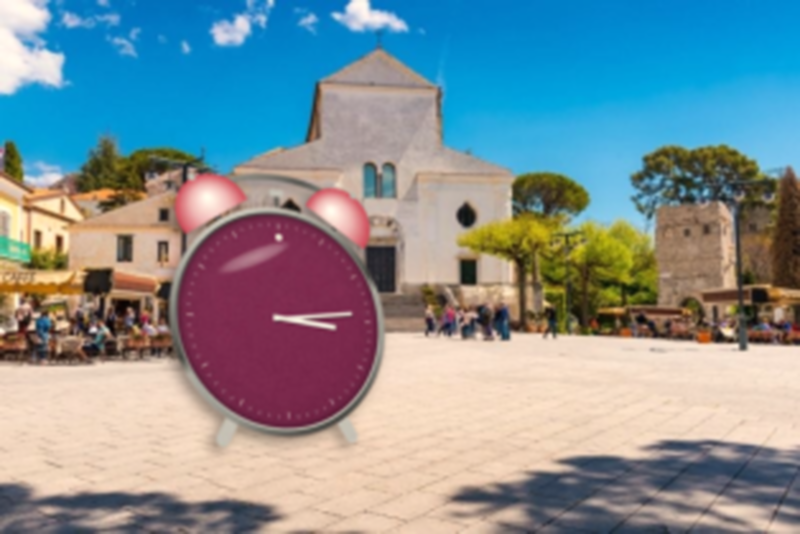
3:14
